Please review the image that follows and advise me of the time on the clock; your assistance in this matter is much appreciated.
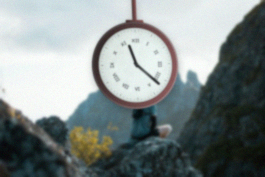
11:22
